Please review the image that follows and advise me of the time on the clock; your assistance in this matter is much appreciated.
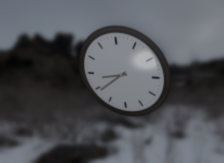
8:39
